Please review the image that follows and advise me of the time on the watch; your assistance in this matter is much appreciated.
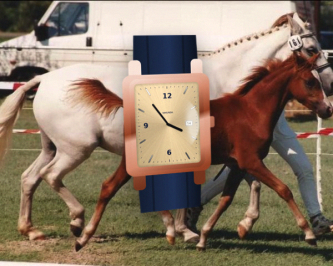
3:54
